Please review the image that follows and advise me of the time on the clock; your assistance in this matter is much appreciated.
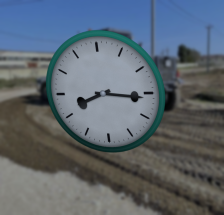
8:16
